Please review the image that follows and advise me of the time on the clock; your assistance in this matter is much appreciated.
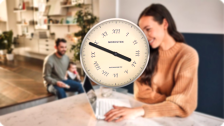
3:49
